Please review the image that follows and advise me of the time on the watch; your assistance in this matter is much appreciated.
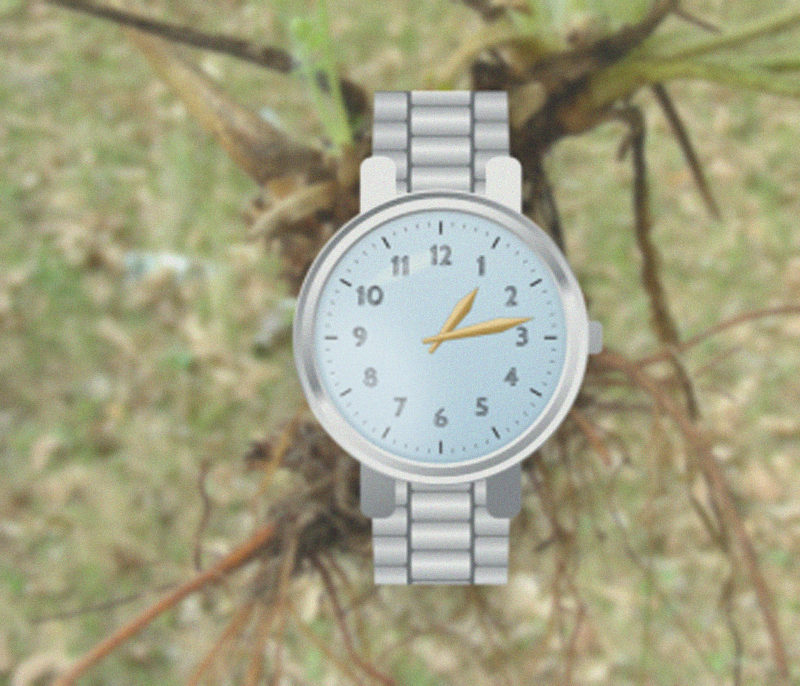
1:13
